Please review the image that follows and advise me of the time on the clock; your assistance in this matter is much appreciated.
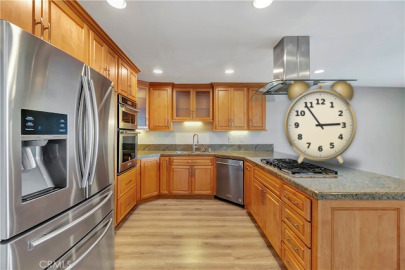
2:54
